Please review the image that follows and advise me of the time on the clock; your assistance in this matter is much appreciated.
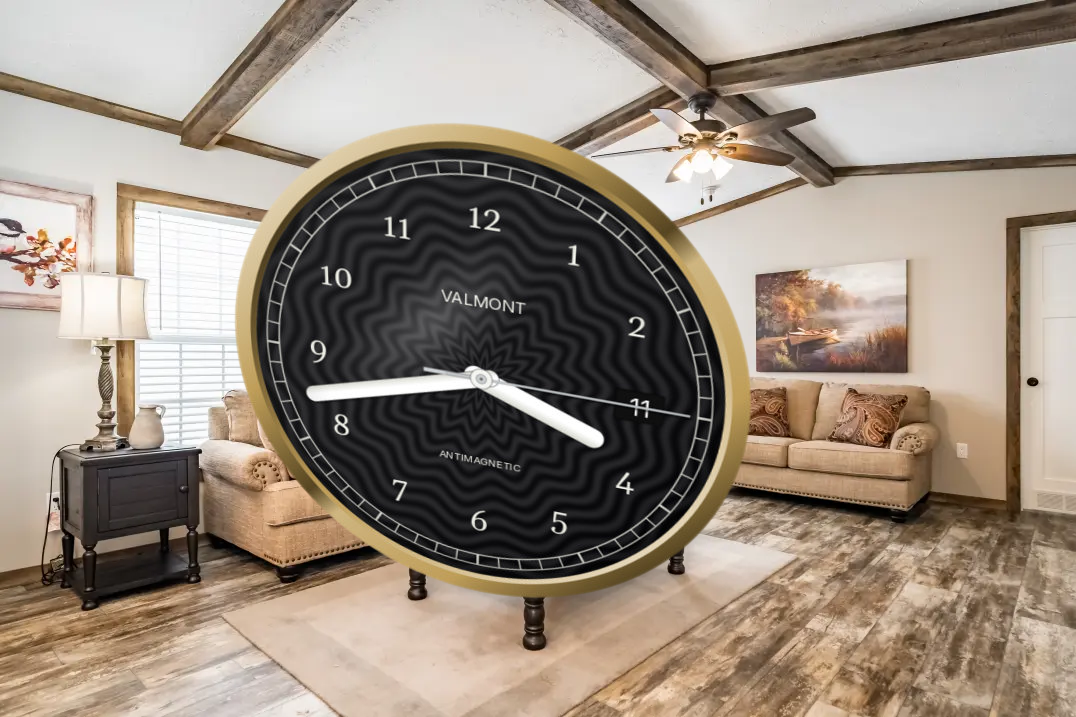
3:42:15
